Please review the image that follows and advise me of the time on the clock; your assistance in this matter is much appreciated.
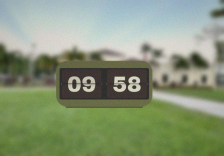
9:58
